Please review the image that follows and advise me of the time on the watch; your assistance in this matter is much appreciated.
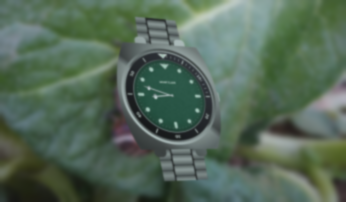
8:48
